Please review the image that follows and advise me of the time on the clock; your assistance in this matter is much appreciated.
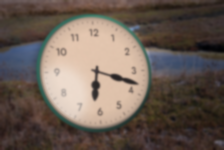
6:18
